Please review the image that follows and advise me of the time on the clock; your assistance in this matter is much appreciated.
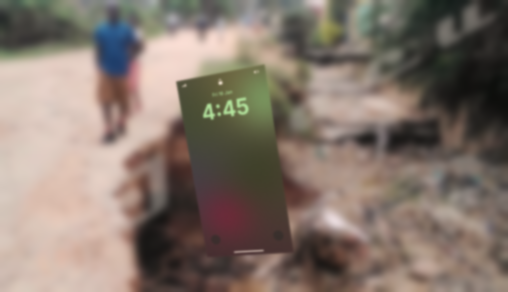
4:45
